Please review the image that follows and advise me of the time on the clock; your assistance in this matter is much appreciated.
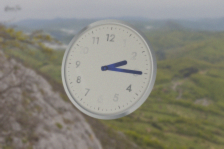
2:15
